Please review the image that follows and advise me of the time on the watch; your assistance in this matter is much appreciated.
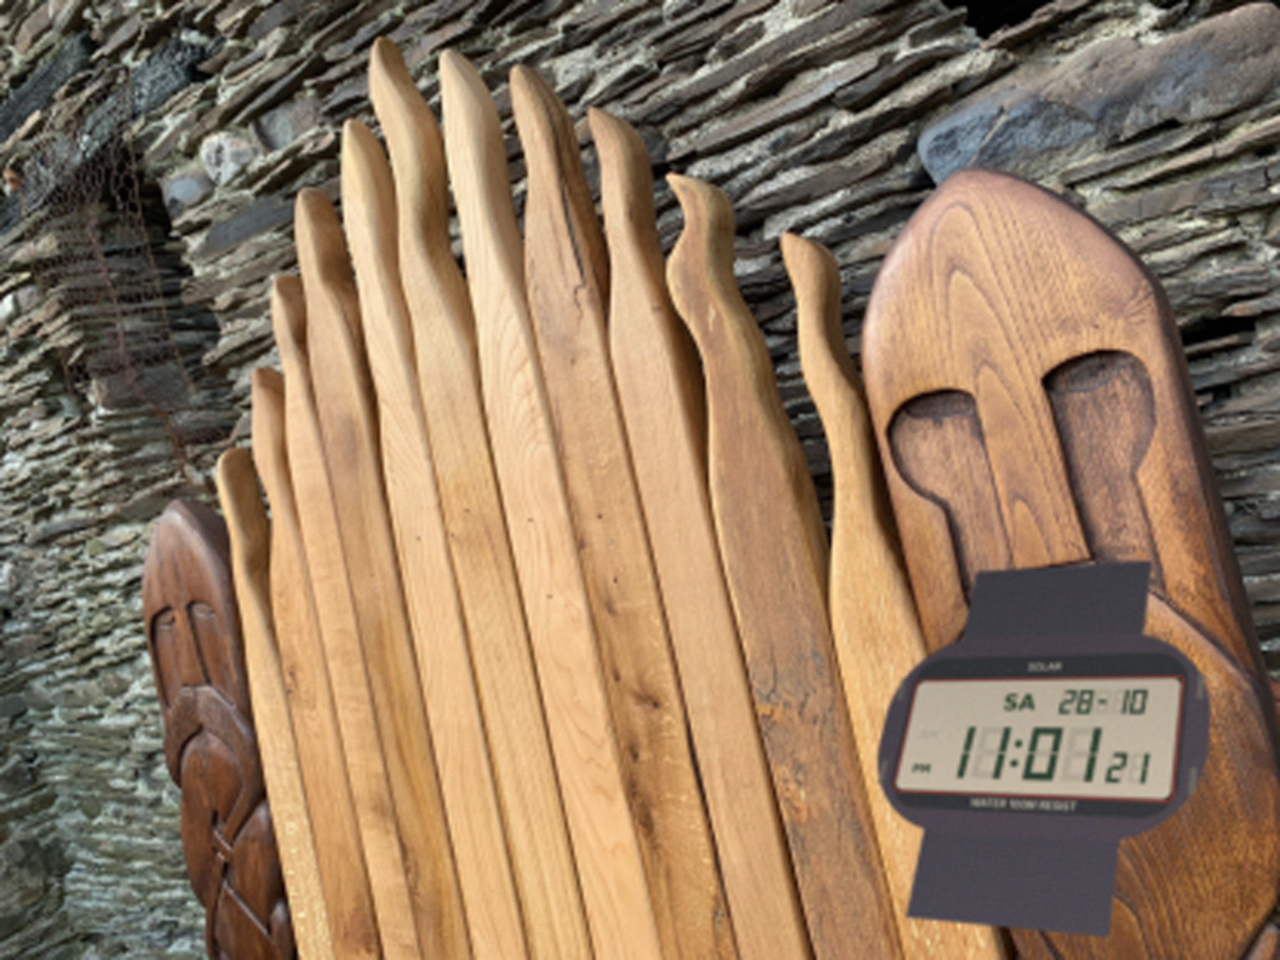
11:01:21
